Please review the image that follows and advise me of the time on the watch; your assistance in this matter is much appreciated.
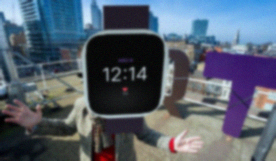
12:14
